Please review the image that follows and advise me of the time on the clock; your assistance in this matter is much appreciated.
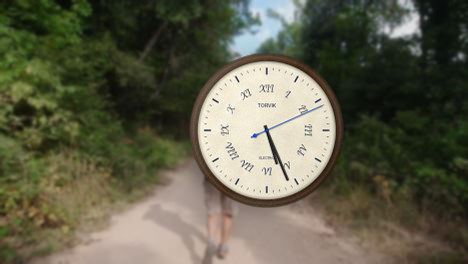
5:26:11
